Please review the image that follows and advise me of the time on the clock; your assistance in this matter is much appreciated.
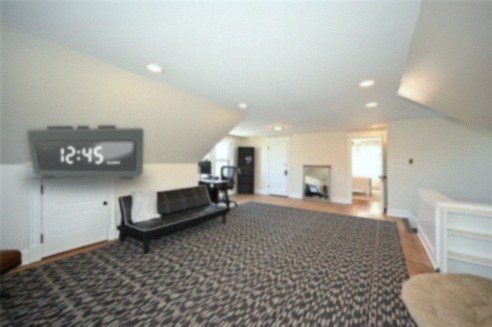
12:45
